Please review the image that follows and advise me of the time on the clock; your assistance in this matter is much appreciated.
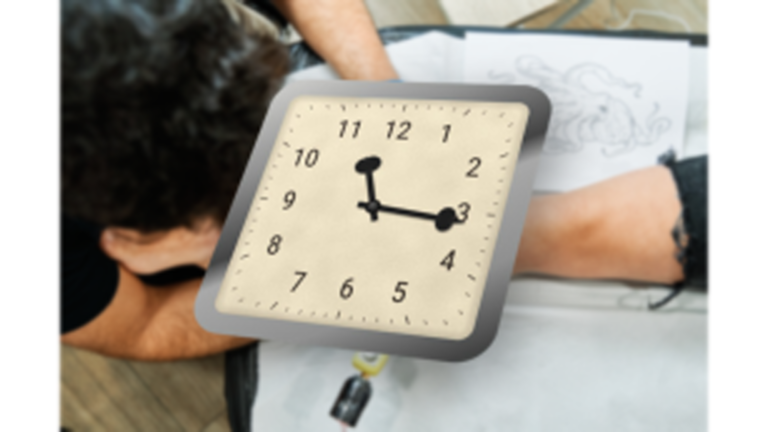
11:16
